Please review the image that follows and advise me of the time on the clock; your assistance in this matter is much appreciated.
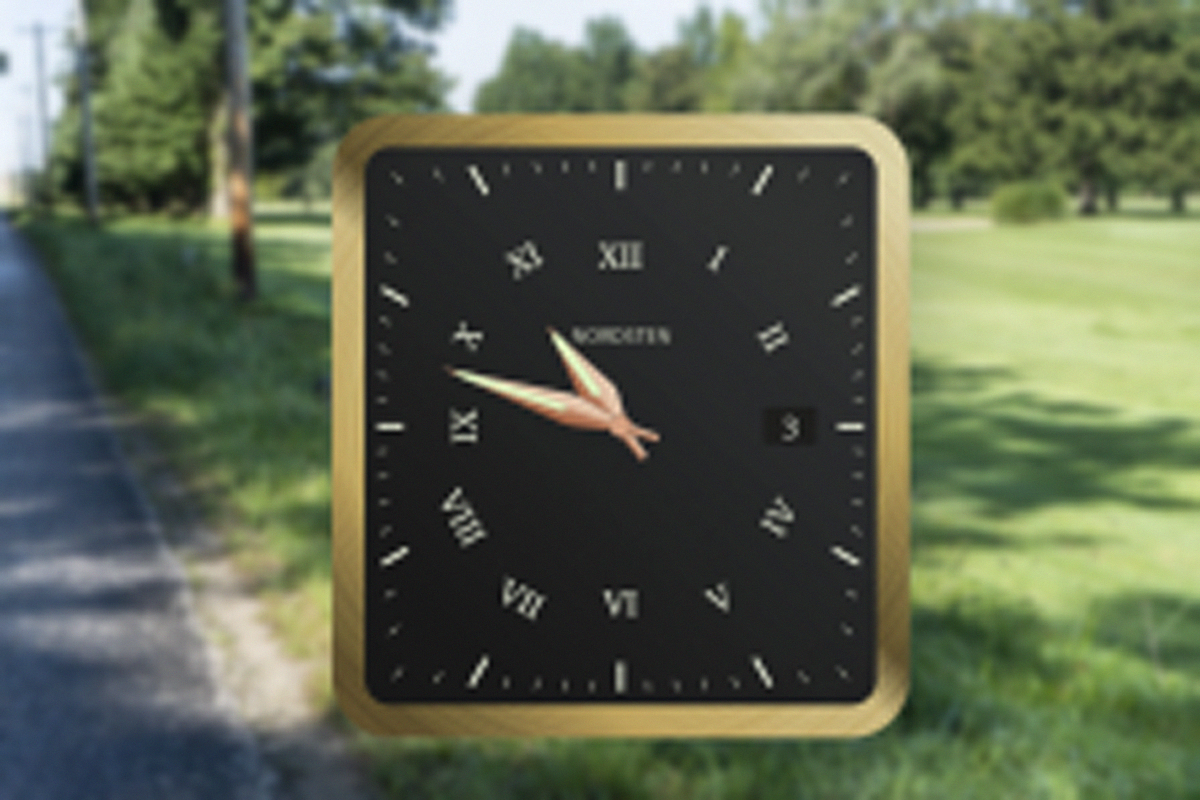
10:48
